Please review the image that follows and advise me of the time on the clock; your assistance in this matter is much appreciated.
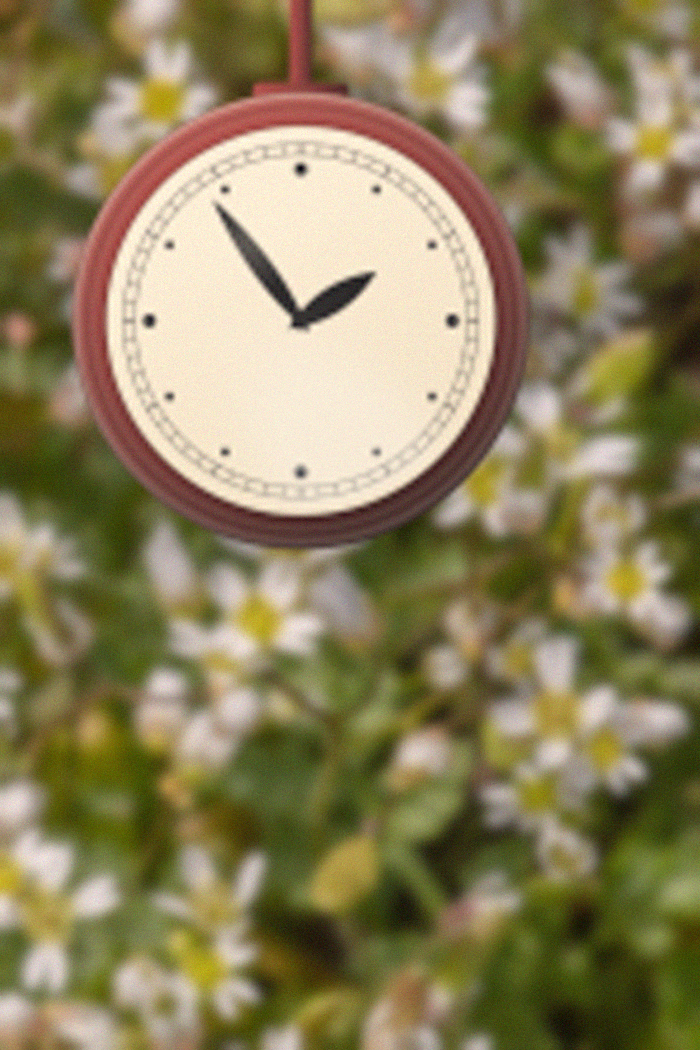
1:54
